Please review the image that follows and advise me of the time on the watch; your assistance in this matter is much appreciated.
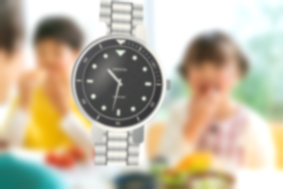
10:32
